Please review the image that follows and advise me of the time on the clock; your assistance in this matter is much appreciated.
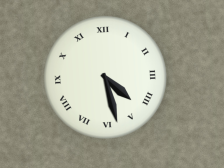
4:28
